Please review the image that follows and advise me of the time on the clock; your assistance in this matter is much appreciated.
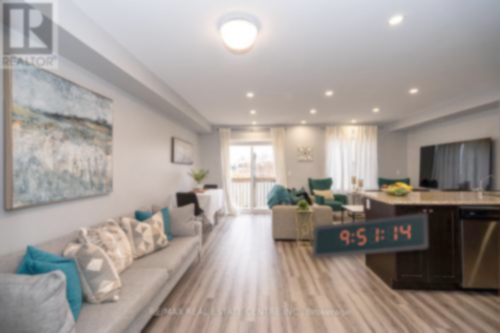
9:51:14
